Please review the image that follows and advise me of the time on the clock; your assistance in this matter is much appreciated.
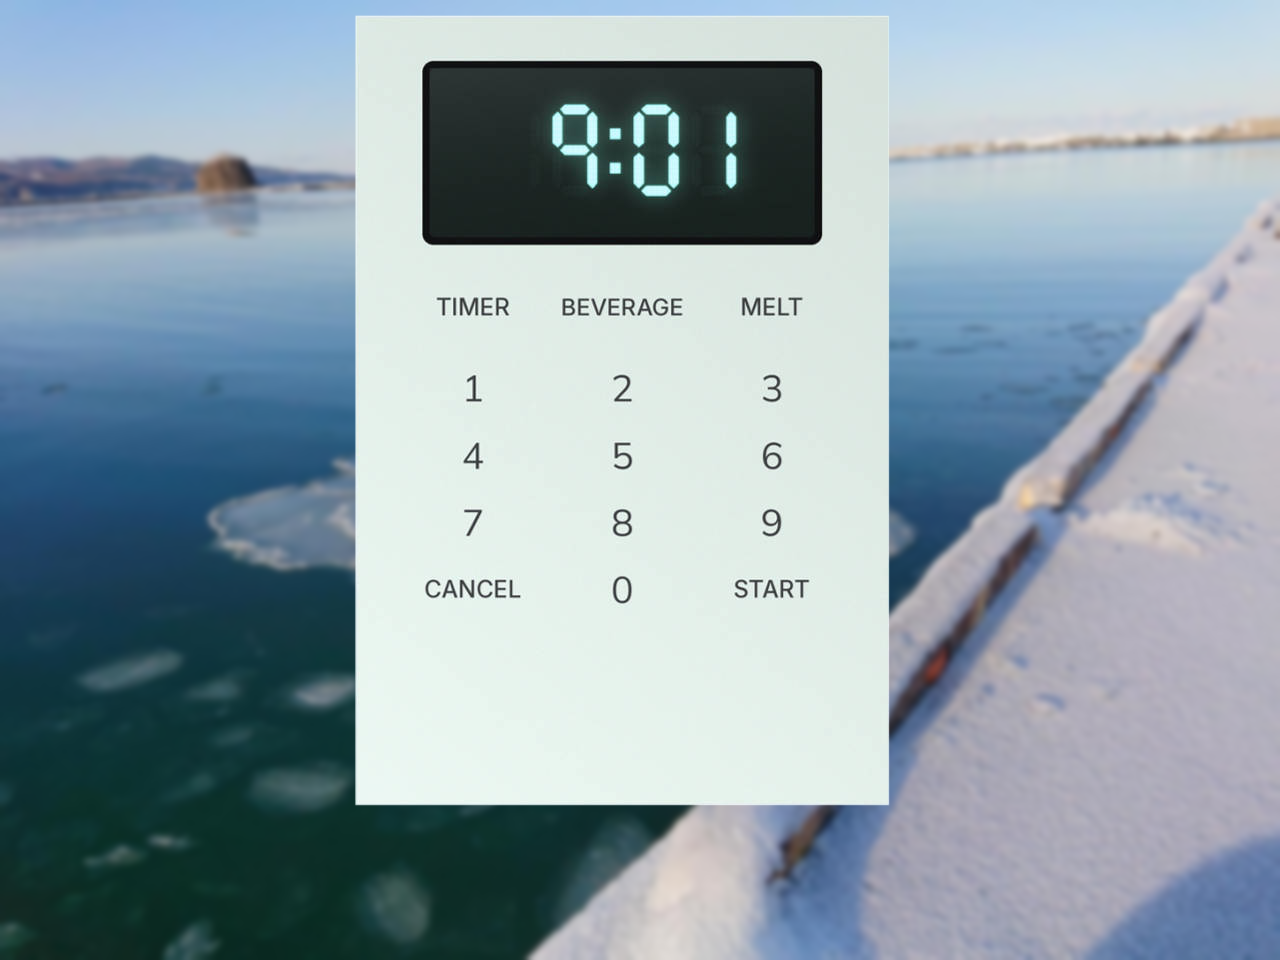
9:01
